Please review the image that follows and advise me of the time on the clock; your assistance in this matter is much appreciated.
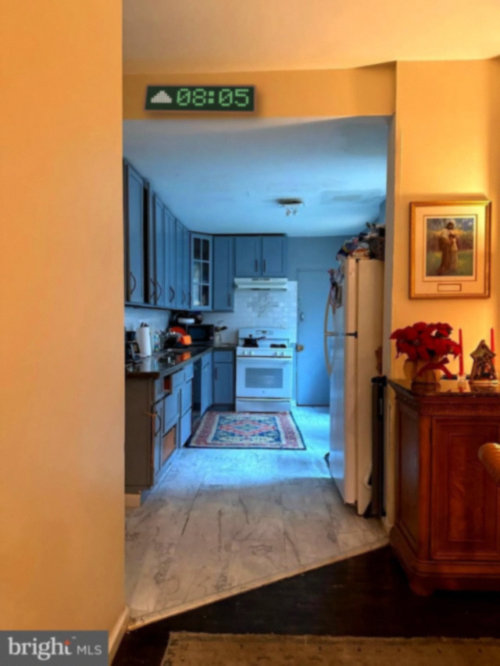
8:05
